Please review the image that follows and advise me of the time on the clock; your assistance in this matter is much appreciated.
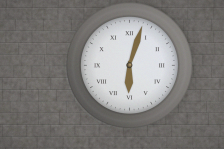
6:03
